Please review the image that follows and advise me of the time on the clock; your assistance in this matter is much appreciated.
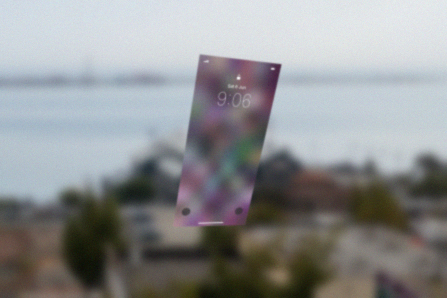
9:06
